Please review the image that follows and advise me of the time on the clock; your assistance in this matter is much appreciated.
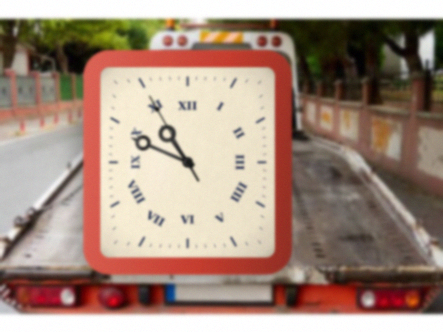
10:48:55
